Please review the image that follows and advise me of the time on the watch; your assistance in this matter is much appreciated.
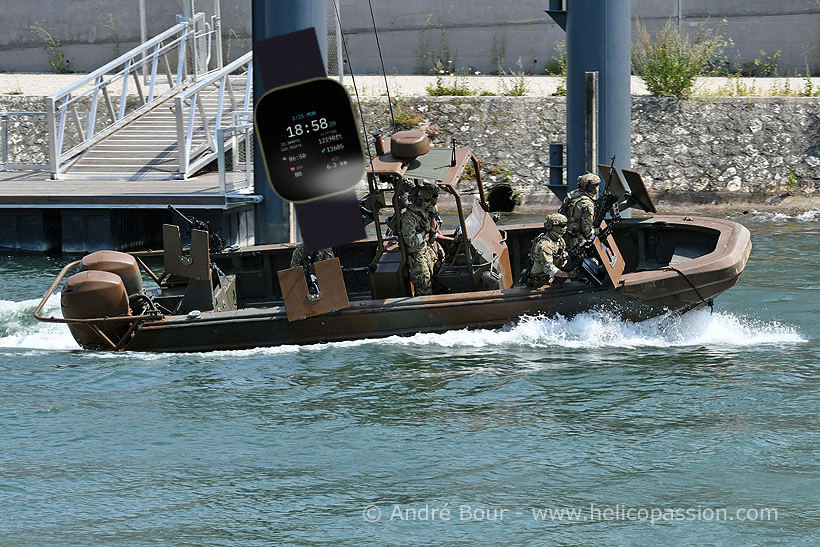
18:58
